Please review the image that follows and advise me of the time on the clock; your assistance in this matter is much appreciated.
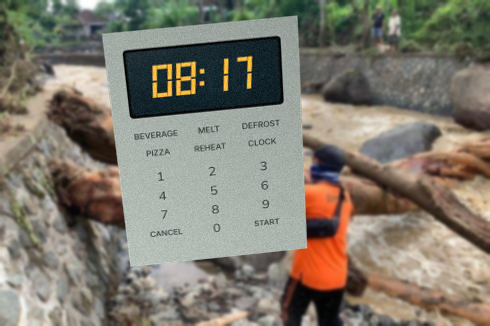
8:17
